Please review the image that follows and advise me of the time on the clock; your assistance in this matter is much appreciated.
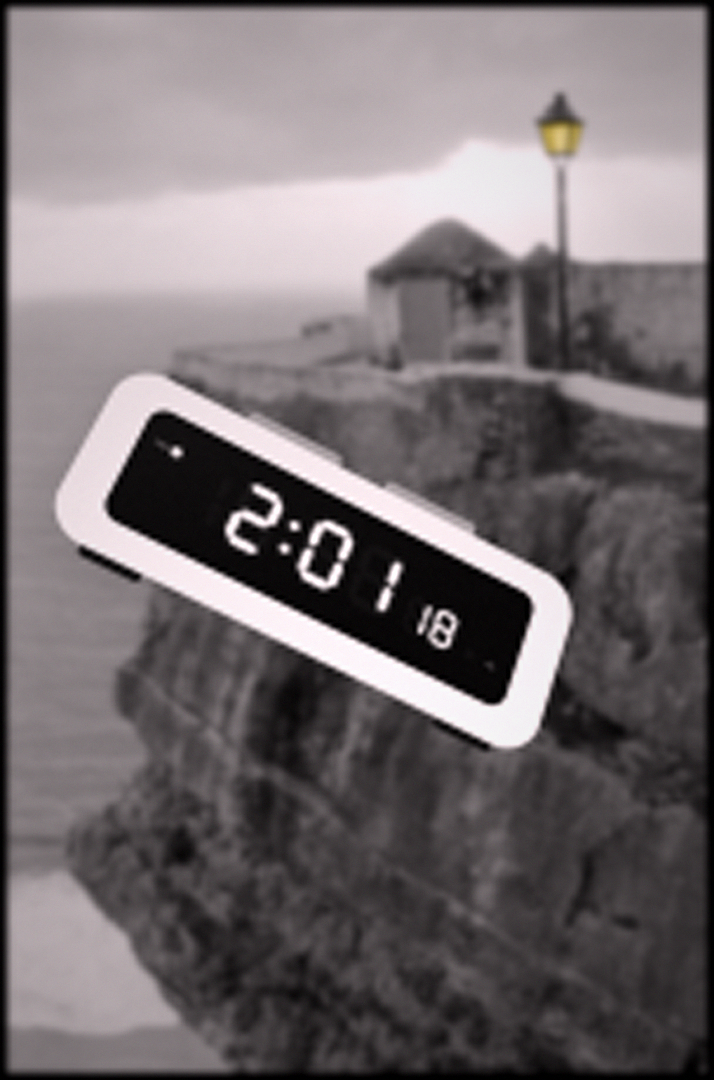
2:01:18
